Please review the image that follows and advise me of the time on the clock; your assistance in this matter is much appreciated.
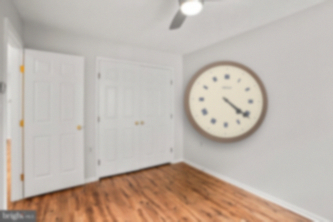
4:21
